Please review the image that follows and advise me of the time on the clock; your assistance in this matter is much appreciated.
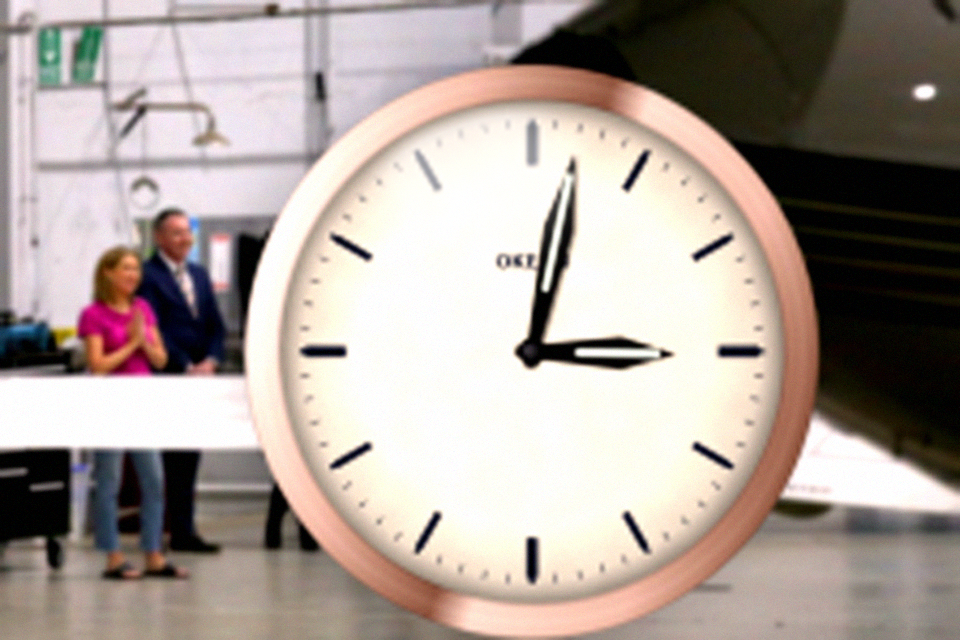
3:02
